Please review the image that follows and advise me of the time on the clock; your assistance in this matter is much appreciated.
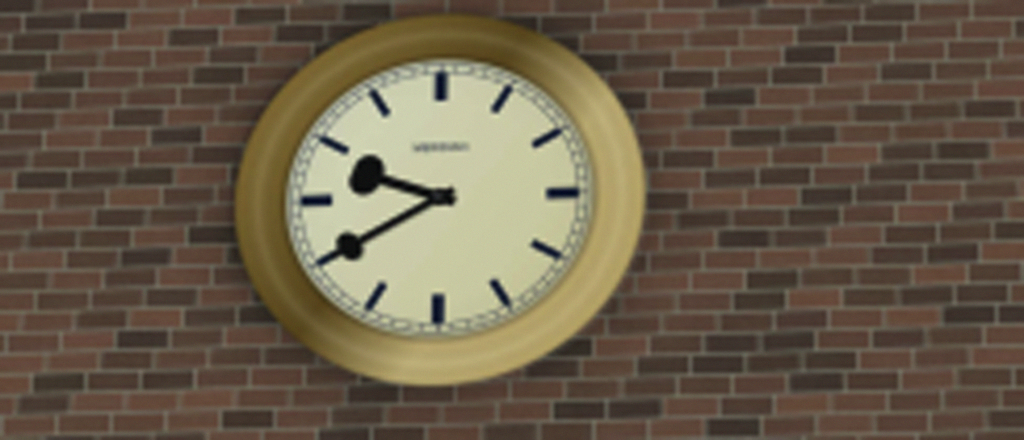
9:40
